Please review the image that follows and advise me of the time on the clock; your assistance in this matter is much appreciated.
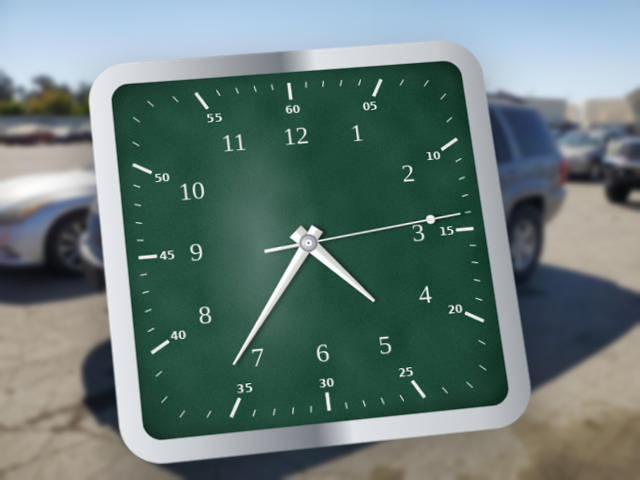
4:36:14
